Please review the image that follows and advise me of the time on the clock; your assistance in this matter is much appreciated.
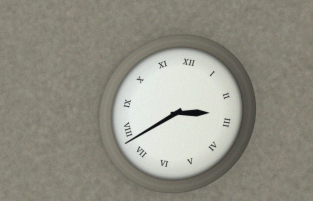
2:38
